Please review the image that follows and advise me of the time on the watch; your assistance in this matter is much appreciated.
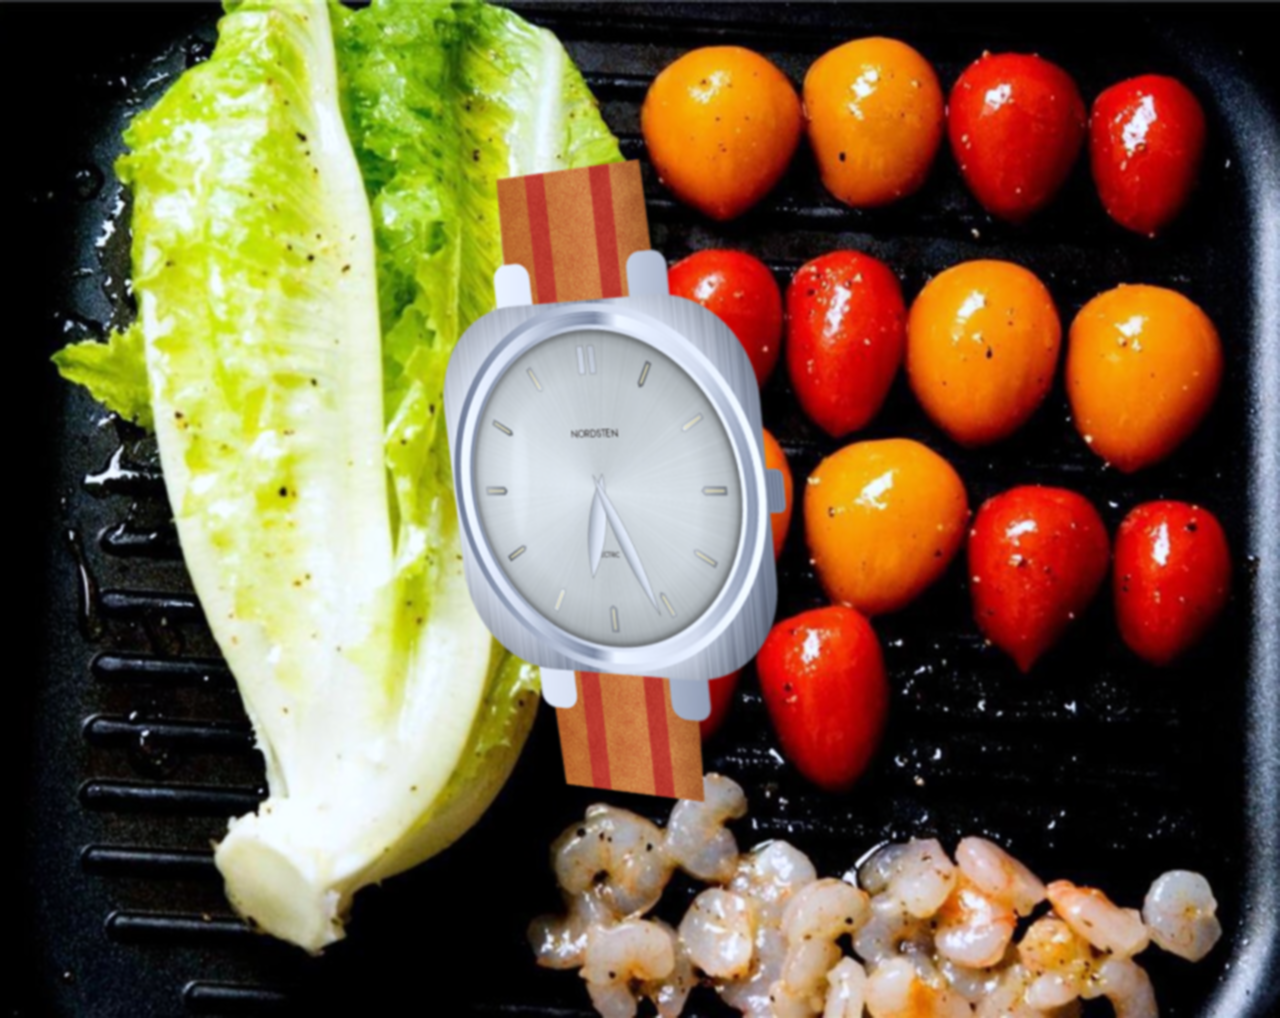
6:26
